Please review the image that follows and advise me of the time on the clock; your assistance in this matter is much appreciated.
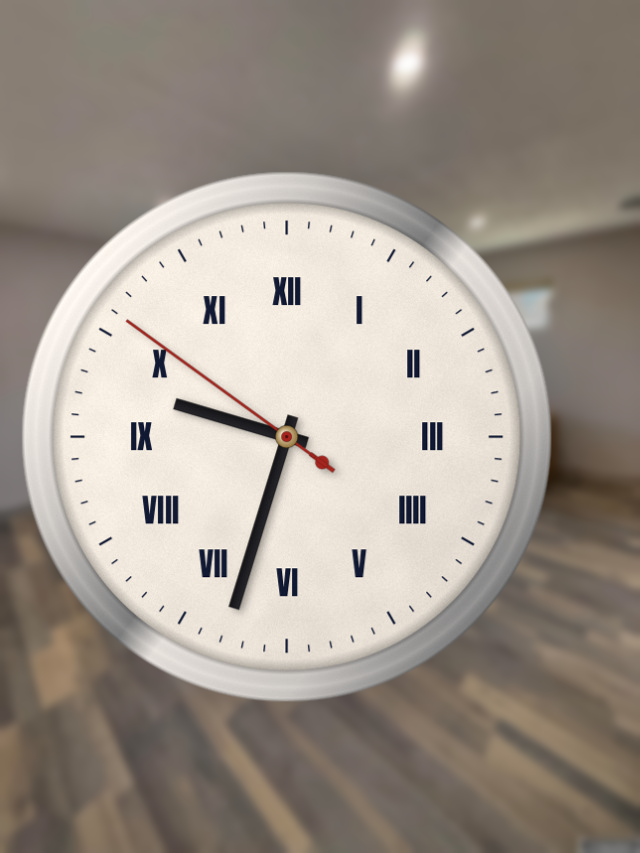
9:32:51
